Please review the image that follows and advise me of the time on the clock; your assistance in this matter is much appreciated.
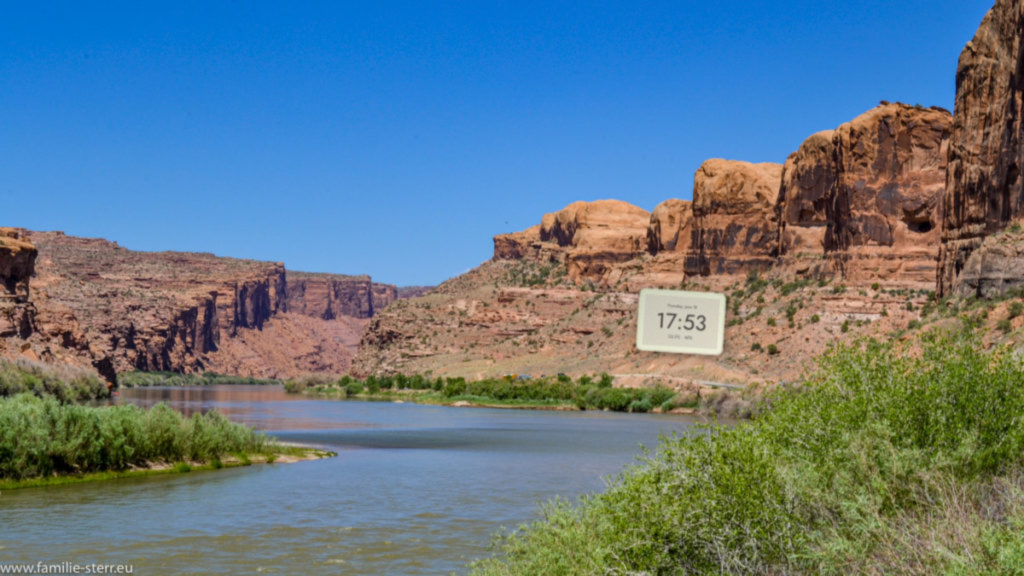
17:53
